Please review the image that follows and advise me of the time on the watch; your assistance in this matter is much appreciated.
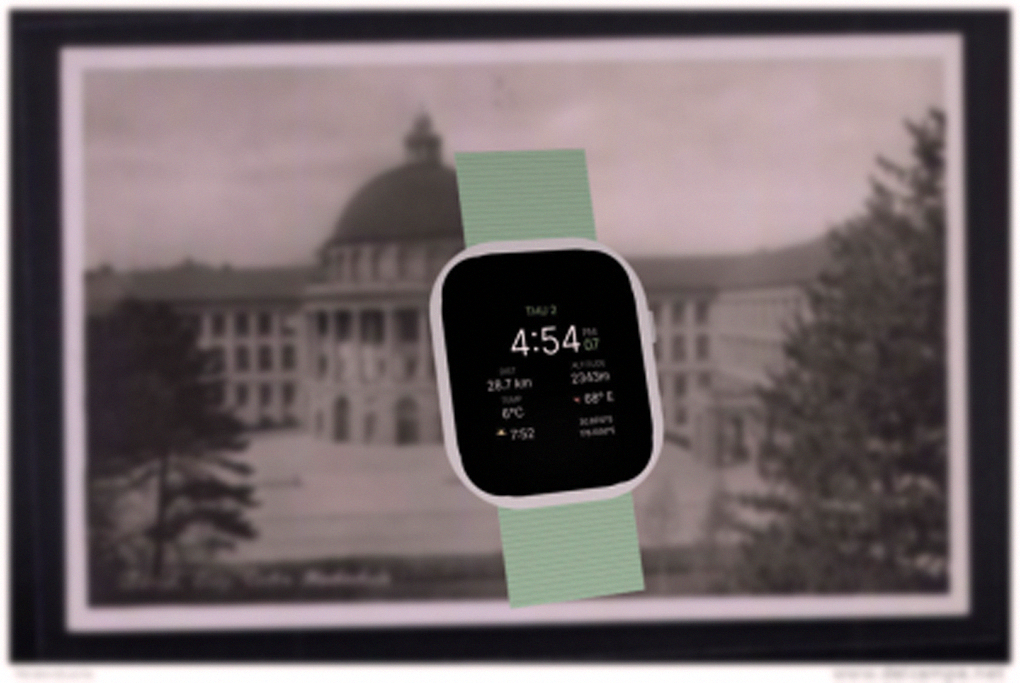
4:54
